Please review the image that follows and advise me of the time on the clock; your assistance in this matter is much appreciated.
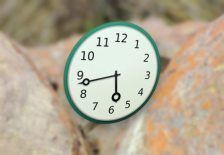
5:43
